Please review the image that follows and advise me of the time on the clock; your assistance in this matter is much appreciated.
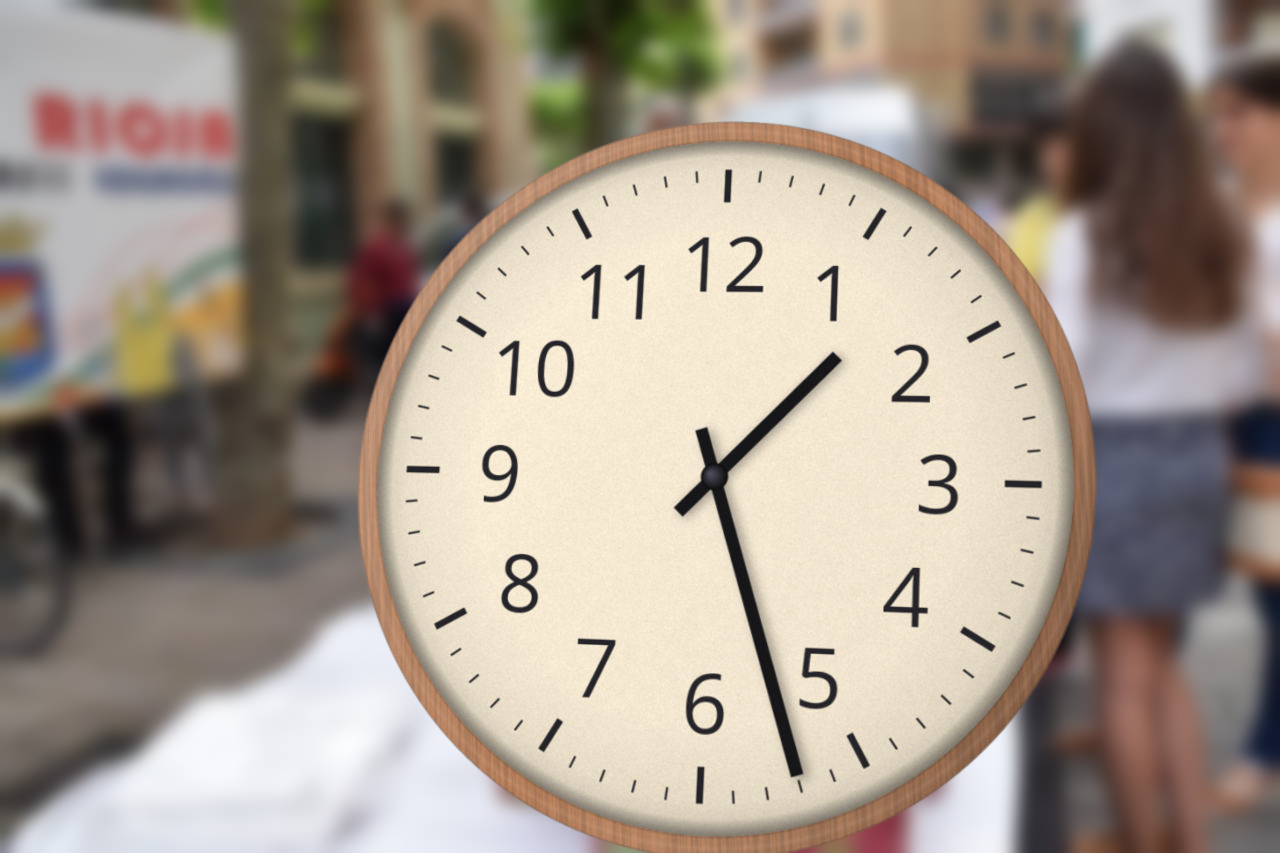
1:27
